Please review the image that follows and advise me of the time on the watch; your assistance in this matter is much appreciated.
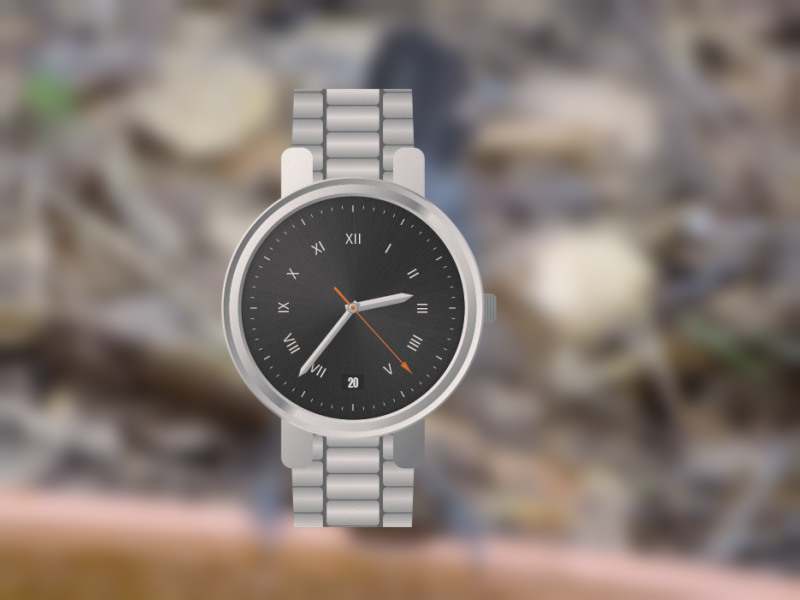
2:36:23
